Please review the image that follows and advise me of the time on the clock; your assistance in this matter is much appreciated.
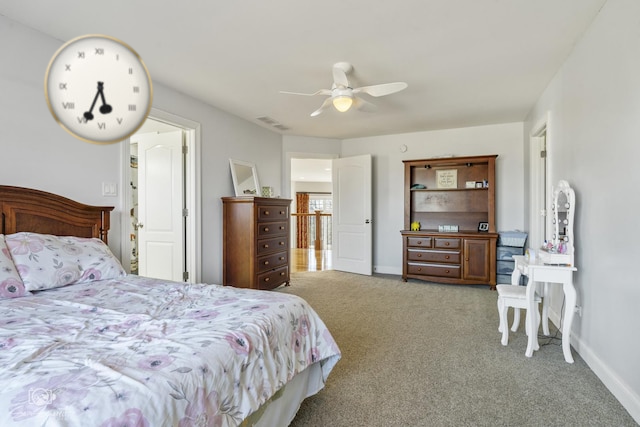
5:34
